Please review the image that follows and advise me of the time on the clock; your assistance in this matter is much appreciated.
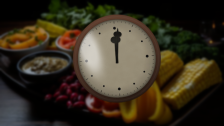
12:01
